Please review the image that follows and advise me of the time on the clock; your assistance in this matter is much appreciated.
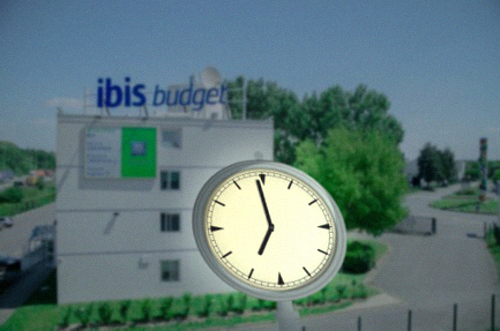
6:59
